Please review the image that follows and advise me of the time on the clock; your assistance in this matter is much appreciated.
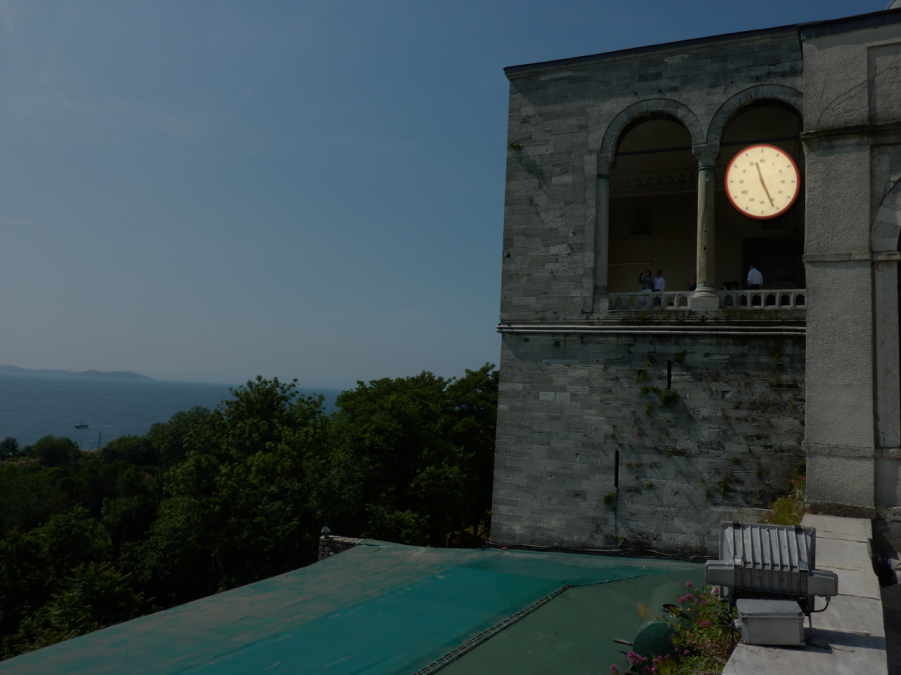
11:26
